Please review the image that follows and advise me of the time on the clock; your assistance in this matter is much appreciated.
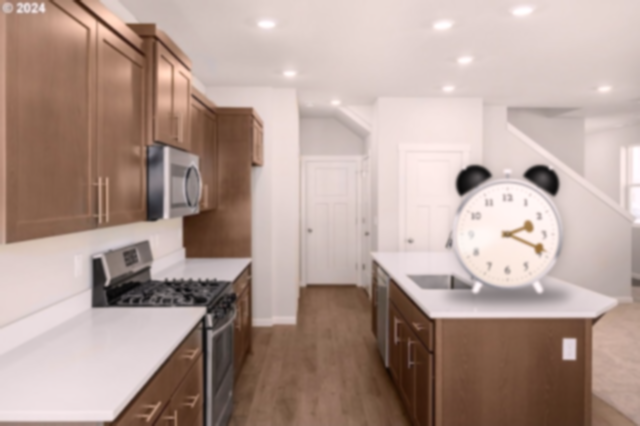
2:19
